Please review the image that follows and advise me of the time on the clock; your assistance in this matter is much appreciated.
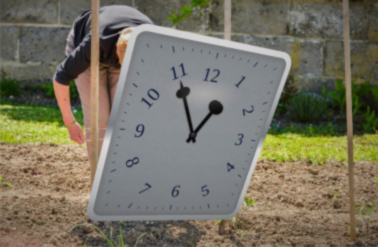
12:55
